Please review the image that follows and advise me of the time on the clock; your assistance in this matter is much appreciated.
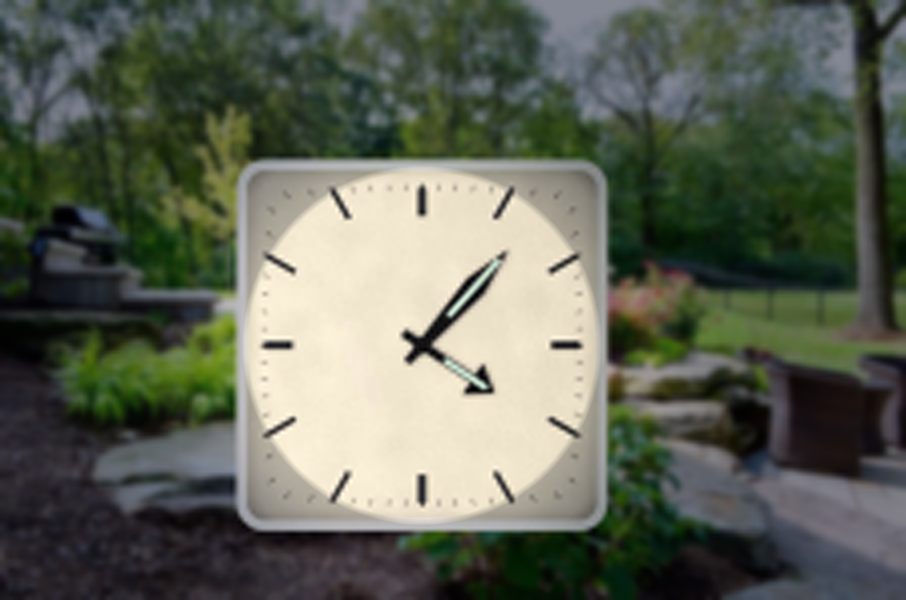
4:07
